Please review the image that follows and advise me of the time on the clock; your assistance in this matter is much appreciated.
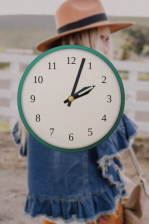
2:03
